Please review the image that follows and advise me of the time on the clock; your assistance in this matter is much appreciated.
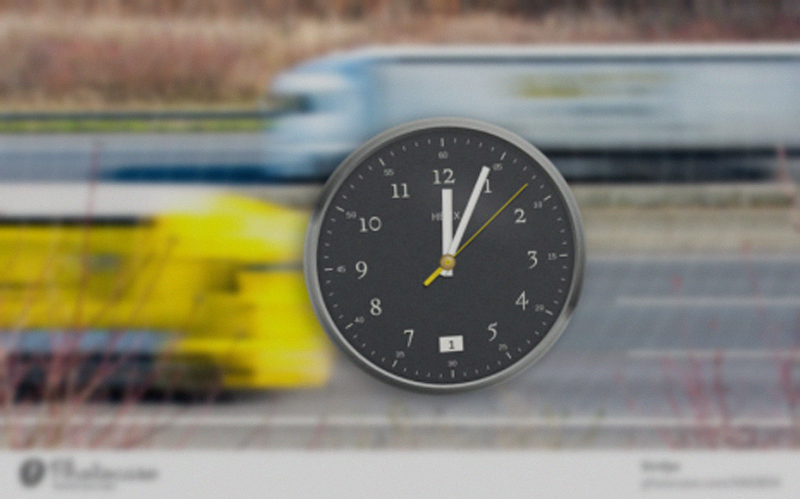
12:04:08
